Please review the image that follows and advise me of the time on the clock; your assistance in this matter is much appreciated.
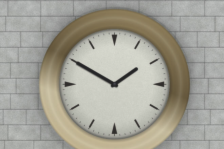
1:50
